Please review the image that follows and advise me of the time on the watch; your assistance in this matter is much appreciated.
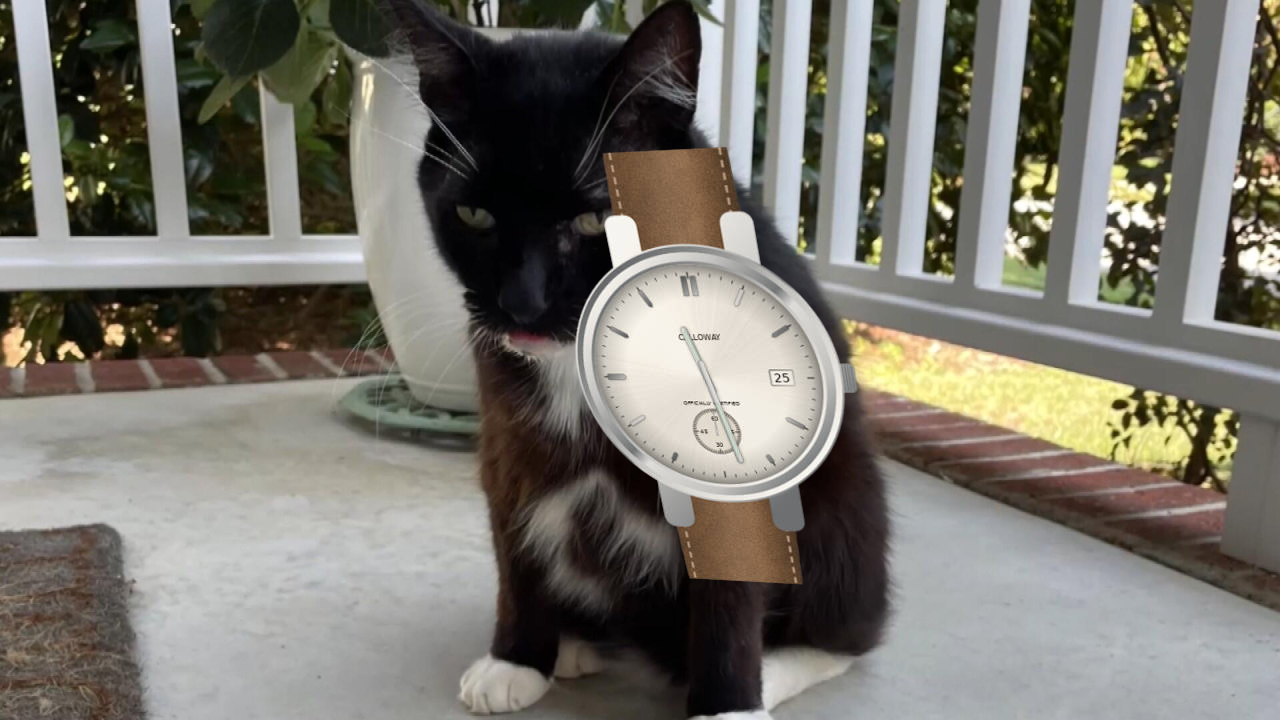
11:28
